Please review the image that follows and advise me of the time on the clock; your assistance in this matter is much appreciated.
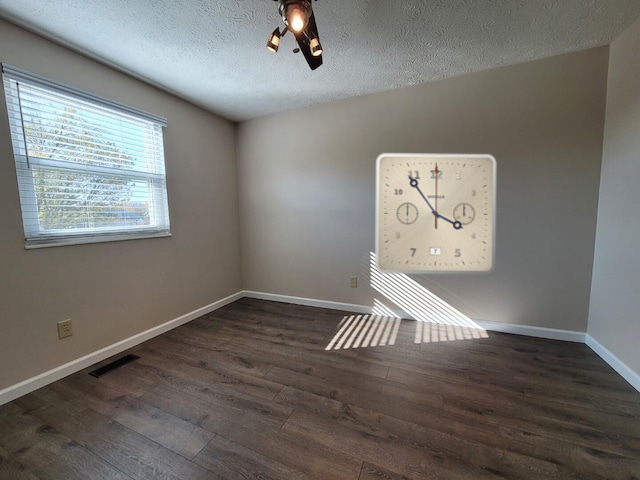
3:54
